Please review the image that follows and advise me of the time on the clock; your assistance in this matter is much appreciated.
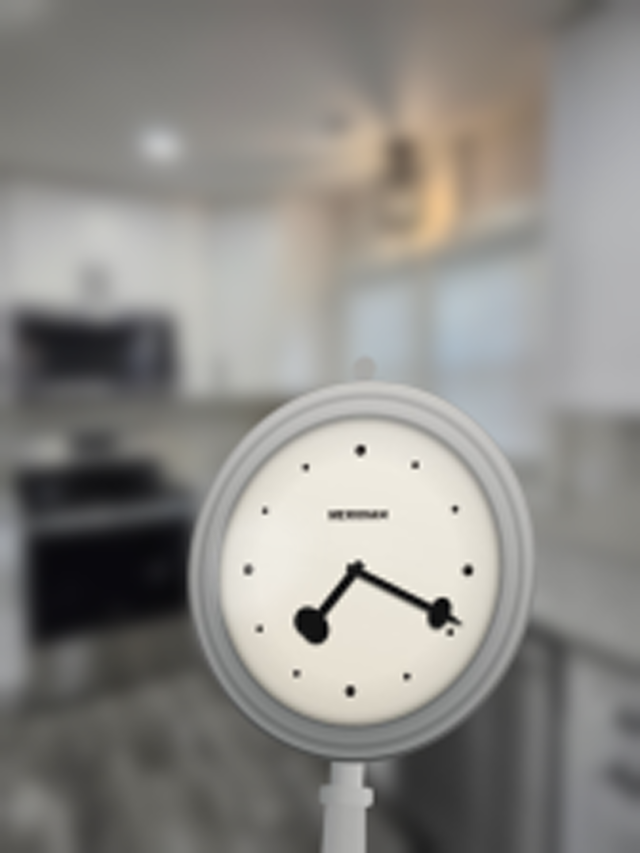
7:19
